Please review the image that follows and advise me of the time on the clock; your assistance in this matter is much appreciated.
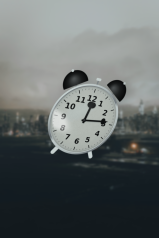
12:14
